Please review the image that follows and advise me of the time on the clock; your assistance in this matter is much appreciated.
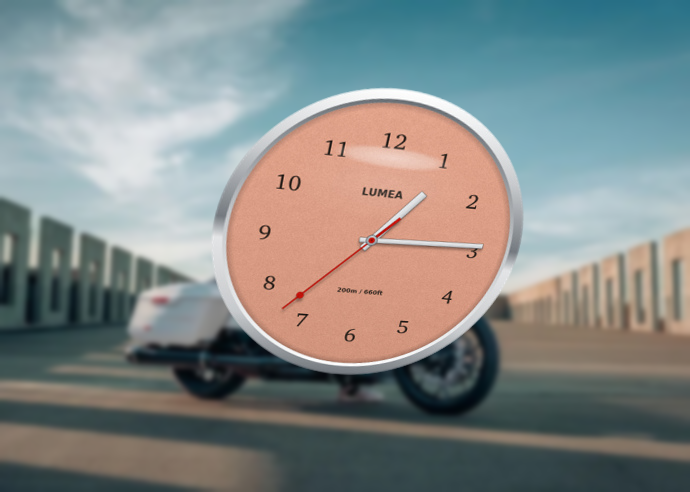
1:14:37
